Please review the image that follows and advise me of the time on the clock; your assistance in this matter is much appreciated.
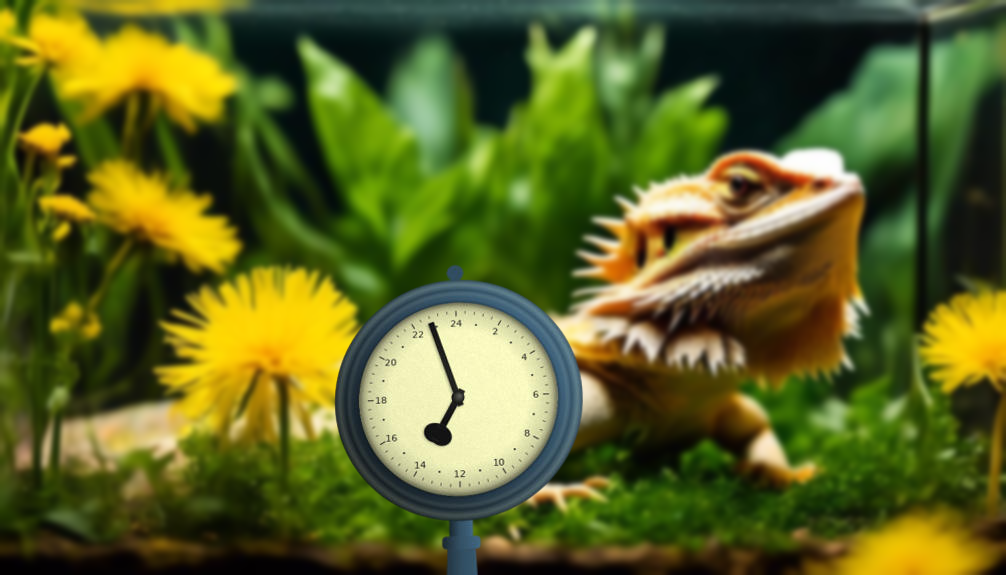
13:57
